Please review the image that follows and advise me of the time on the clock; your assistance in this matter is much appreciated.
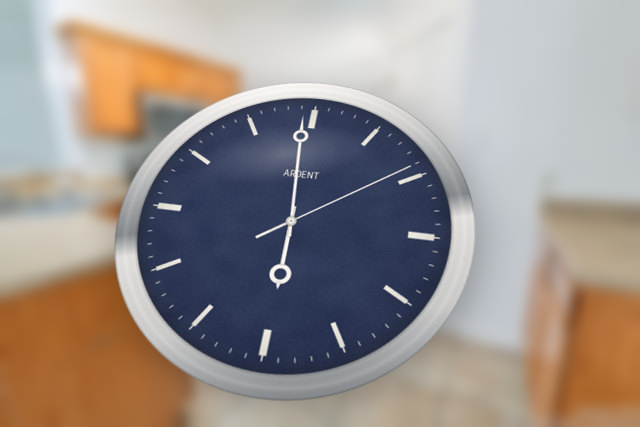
5:59:09
